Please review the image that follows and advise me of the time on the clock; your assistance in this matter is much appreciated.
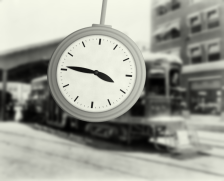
3:46
